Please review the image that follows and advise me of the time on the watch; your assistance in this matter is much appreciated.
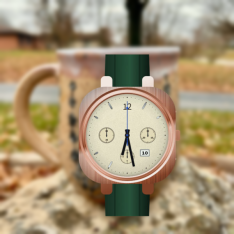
6:28
